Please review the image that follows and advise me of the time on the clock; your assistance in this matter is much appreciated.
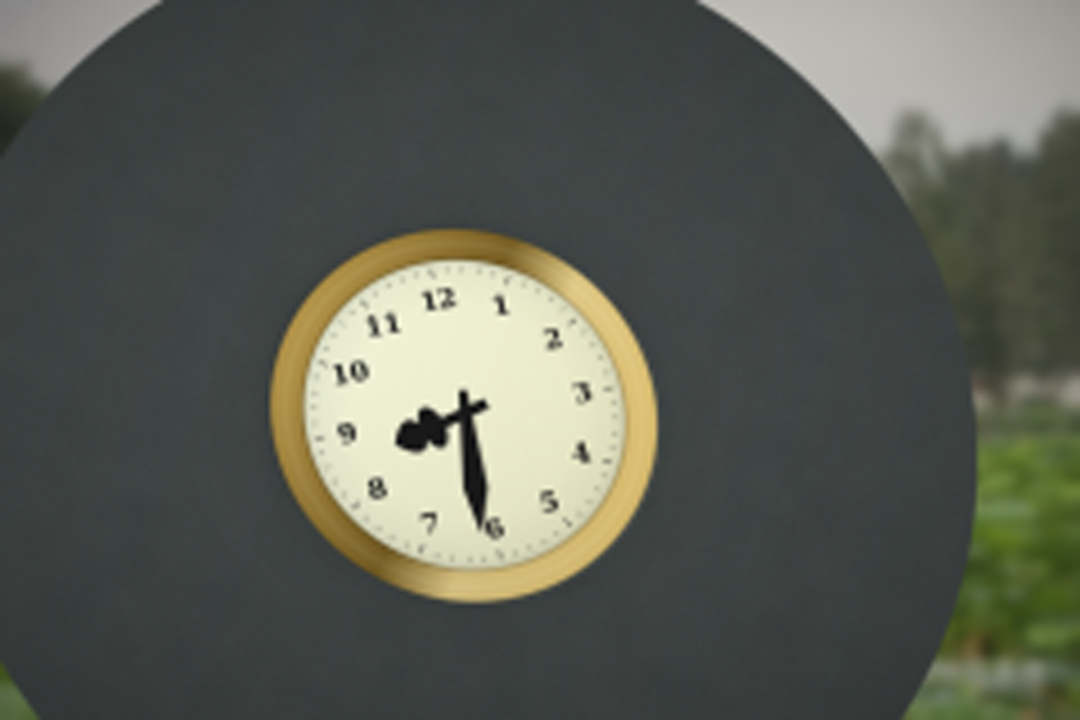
8:31
